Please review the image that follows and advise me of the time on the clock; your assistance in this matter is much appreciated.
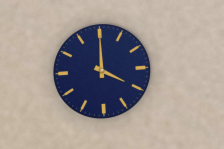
4:00
